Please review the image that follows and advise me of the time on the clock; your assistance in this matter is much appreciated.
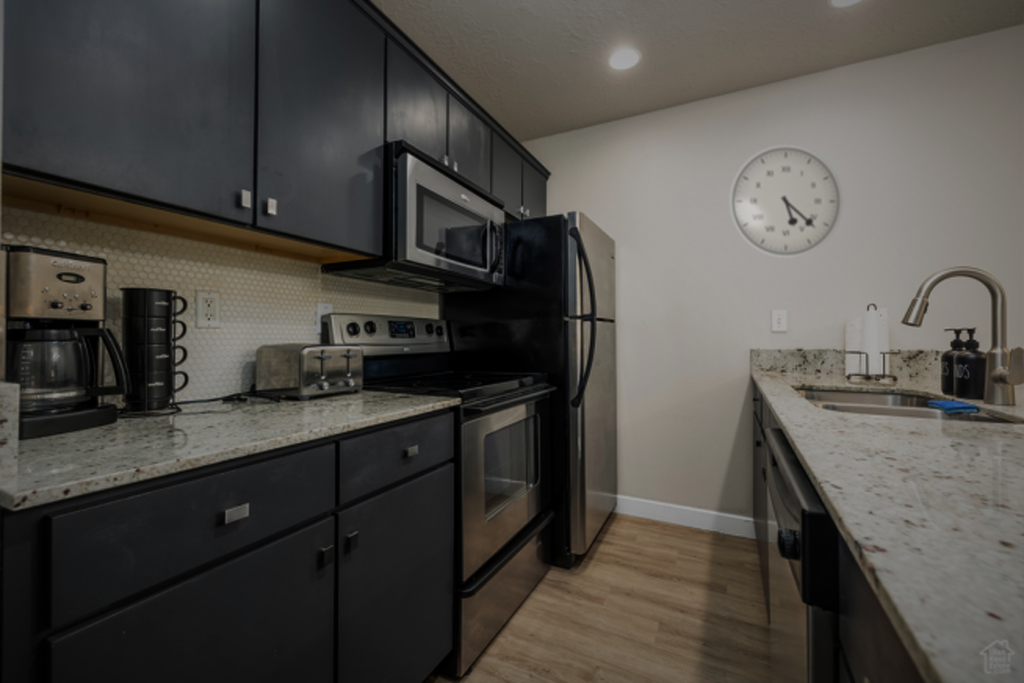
5:22
